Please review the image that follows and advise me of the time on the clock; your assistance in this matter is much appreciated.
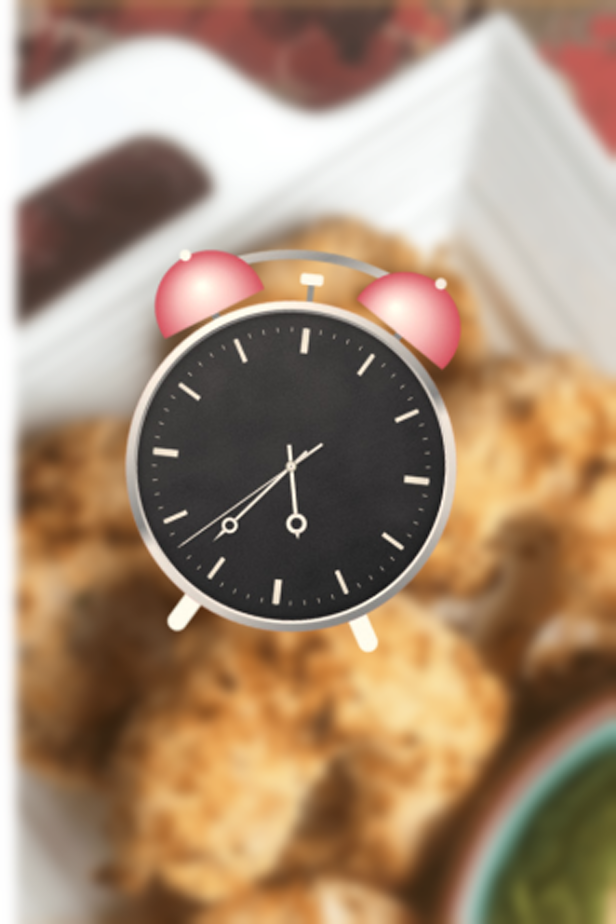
5:36:38
